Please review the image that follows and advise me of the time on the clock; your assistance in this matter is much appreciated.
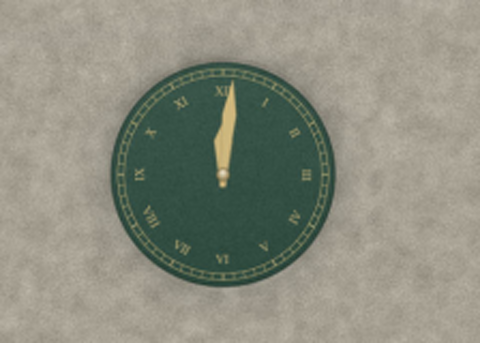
12:01
